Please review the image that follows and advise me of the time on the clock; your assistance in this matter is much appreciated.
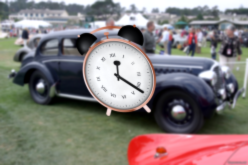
12:22
